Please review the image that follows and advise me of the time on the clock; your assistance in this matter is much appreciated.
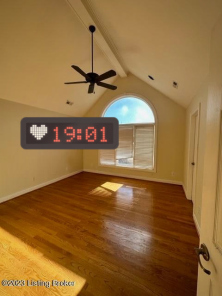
19:01
